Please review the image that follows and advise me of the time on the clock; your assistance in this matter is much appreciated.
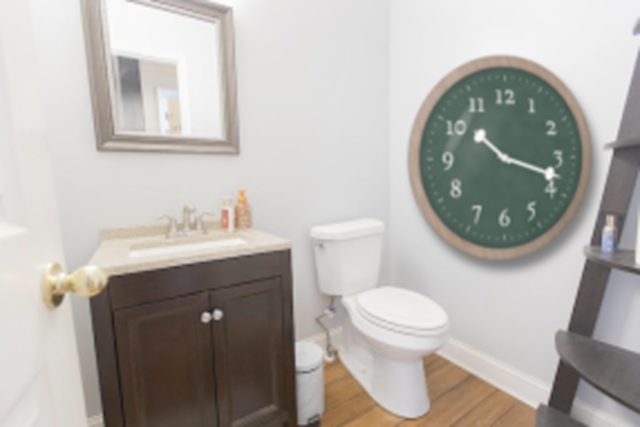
10:18
